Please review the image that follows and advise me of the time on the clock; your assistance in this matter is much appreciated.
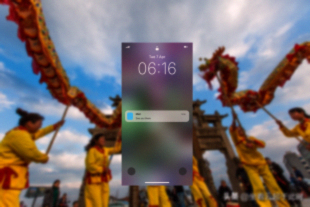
6:16
